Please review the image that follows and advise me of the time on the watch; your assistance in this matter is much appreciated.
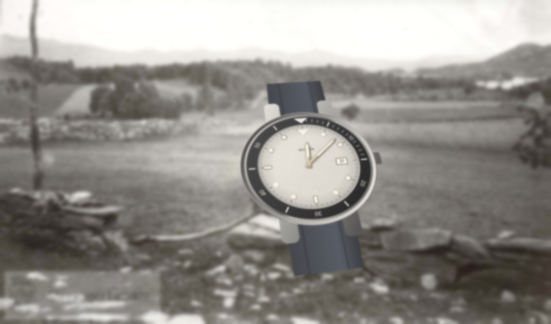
12:08
